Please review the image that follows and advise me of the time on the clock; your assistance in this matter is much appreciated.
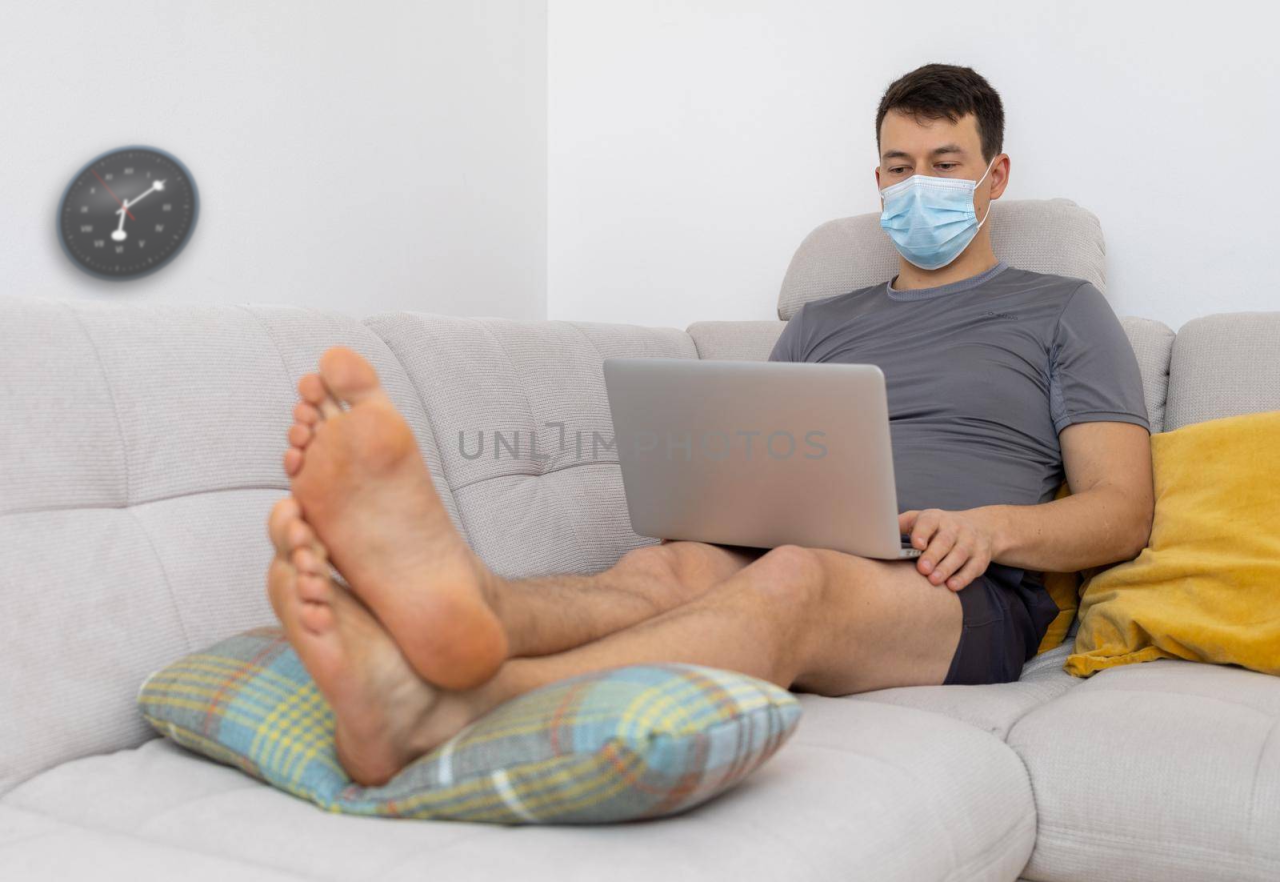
6:08:53
